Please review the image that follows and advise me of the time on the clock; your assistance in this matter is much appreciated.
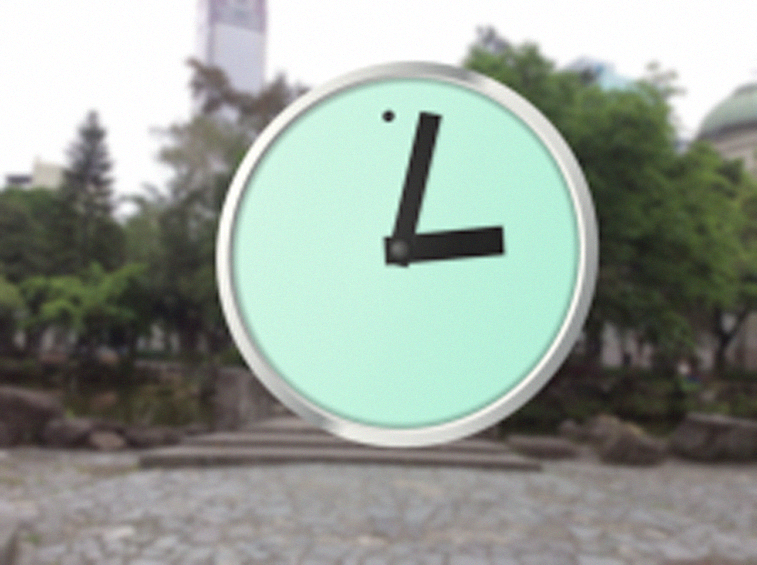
3:03
